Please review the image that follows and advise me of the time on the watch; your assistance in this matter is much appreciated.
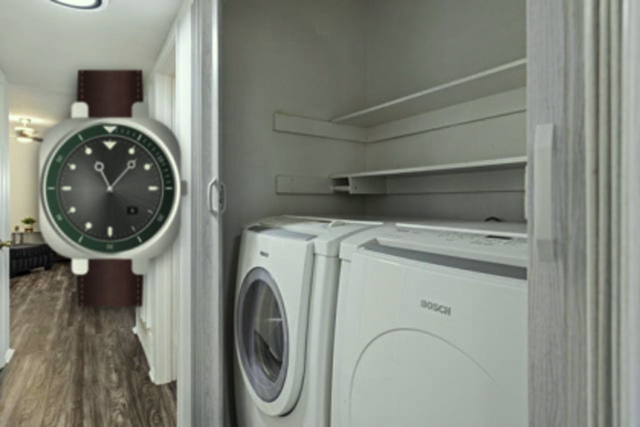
11:07
